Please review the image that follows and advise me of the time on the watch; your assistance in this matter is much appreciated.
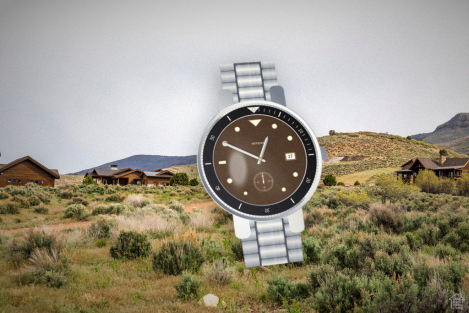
12:50
